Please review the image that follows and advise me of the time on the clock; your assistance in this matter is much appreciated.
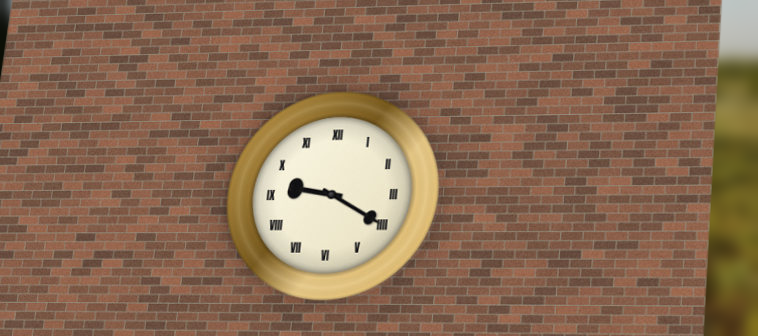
9:20
